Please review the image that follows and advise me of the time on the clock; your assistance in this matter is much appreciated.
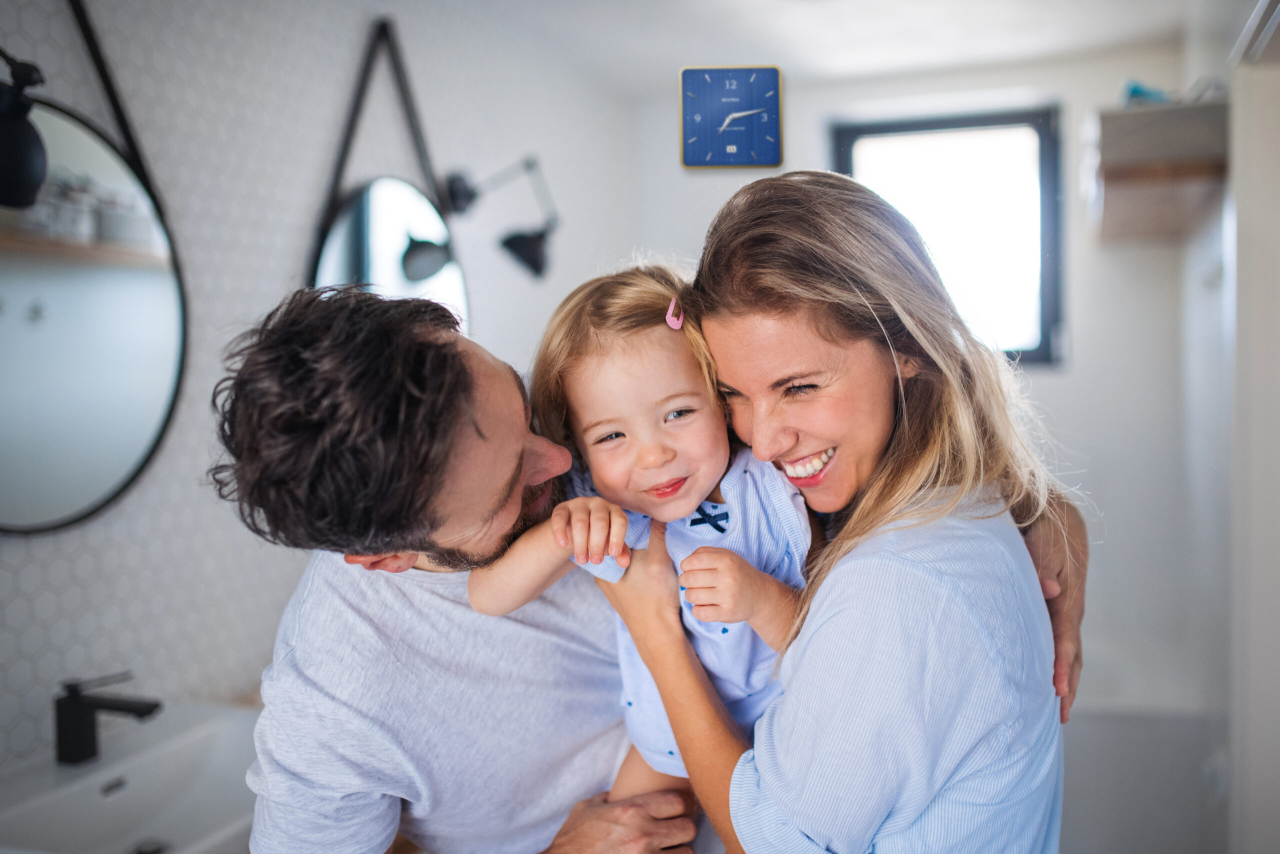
7:13
